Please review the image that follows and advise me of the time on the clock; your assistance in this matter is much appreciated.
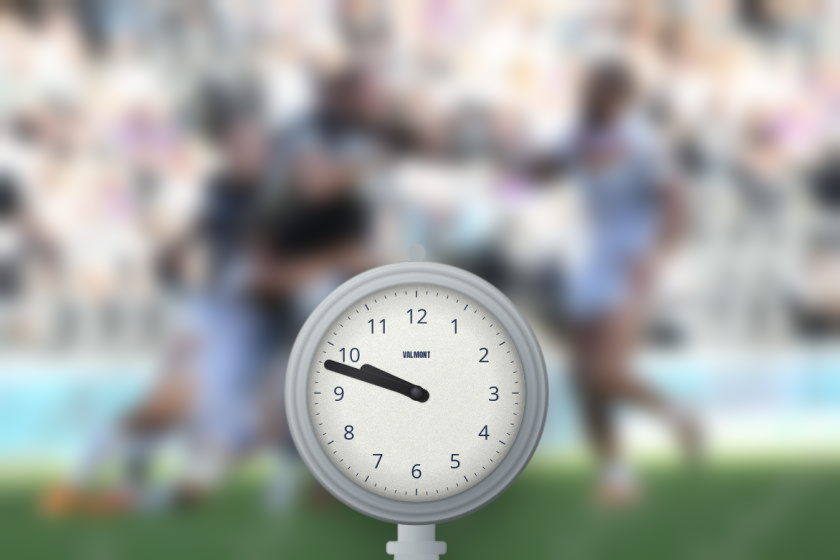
9:48
